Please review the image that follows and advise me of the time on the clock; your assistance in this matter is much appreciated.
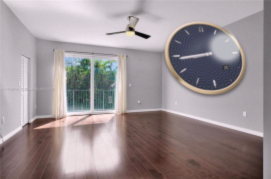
8:44
